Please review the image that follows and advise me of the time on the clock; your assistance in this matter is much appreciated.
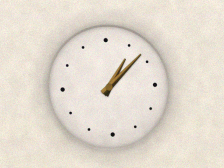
1:08
